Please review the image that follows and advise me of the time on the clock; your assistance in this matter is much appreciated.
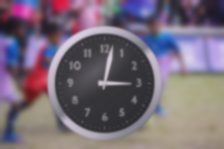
3:02
